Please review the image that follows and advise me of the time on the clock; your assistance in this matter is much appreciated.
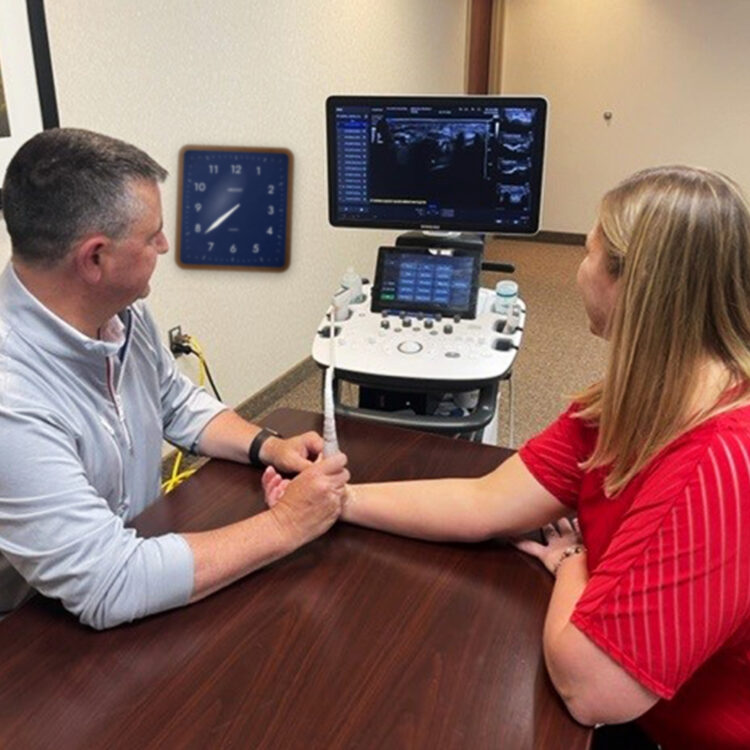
7:38
